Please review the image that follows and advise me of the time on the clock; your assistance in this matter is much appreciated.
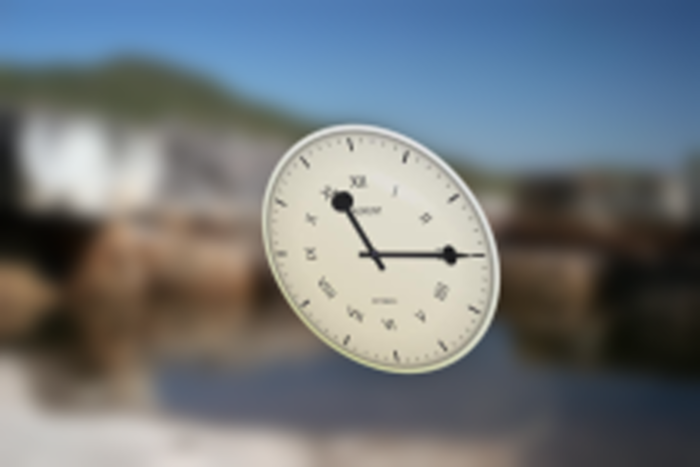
11:15
